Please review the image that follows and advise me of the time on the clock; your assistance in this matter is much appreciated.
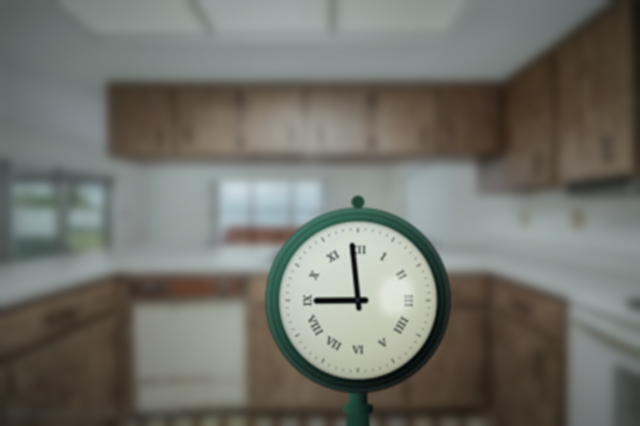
8:59
